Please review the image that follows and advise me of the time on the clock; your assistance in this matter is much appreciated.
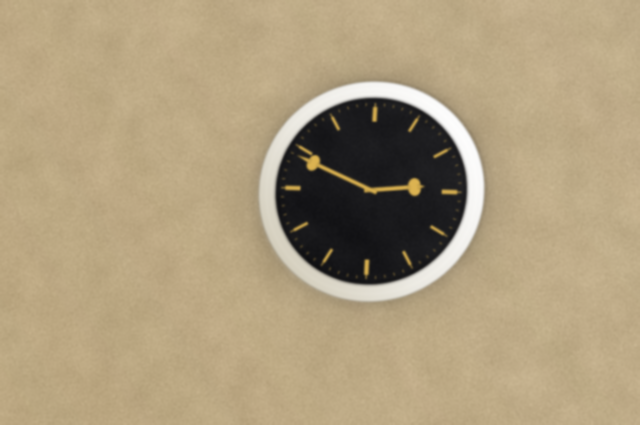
2:49
